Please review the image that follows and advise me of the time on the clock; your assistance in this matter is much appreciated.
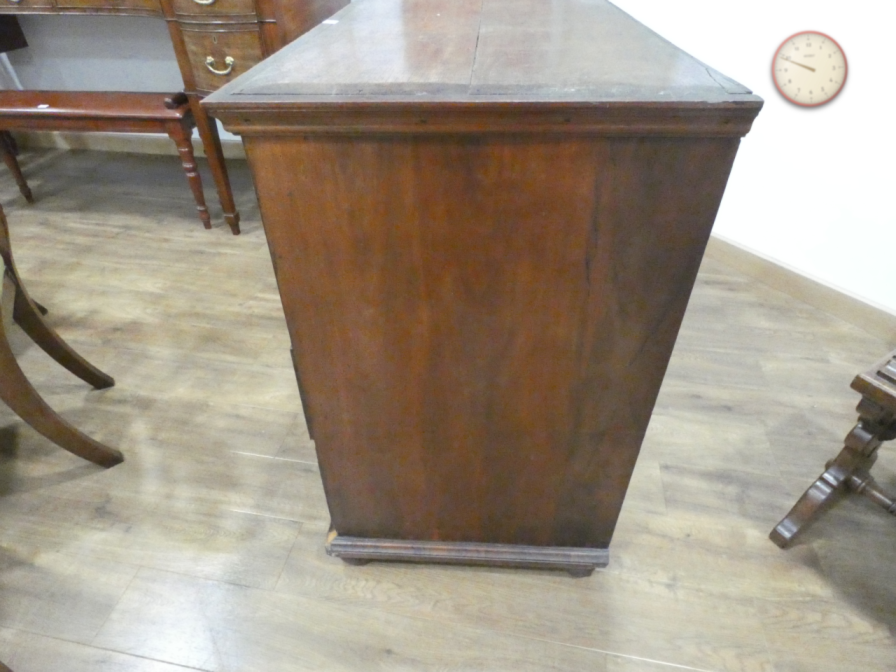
9:49
